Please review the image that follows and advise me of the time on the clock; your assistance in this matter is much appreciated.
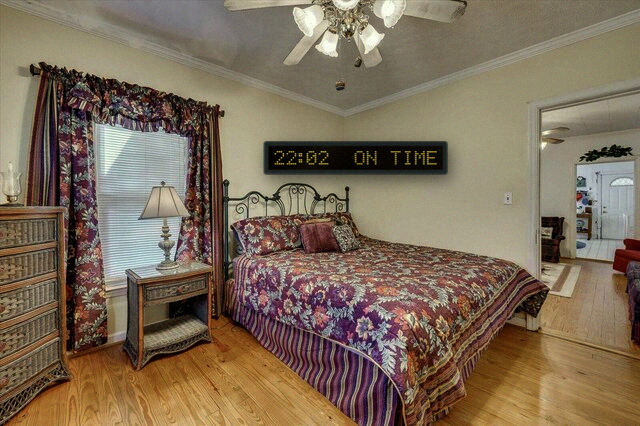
22:02
